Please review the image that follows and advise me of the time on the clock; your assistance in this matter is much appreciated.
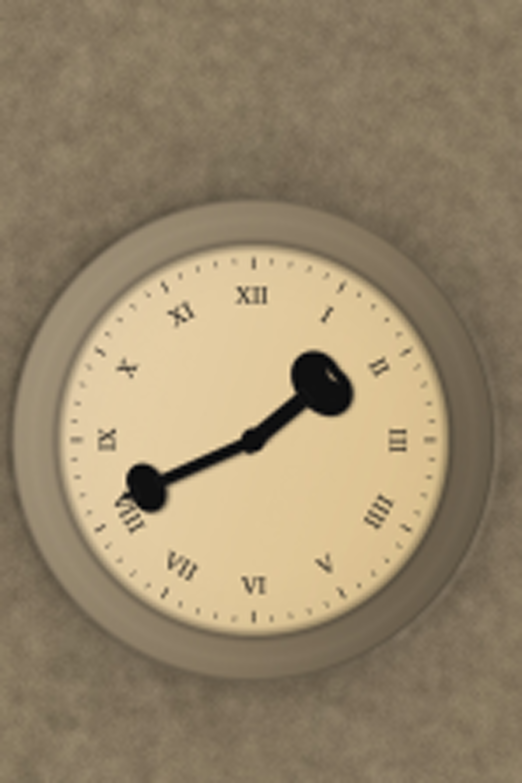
1:41
